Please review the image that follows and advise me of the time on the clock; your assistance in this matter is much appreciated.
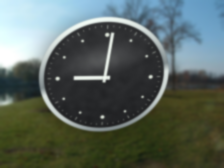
9:01
